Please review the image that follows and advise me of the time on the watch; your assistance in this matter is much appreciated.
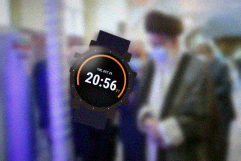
20:56
